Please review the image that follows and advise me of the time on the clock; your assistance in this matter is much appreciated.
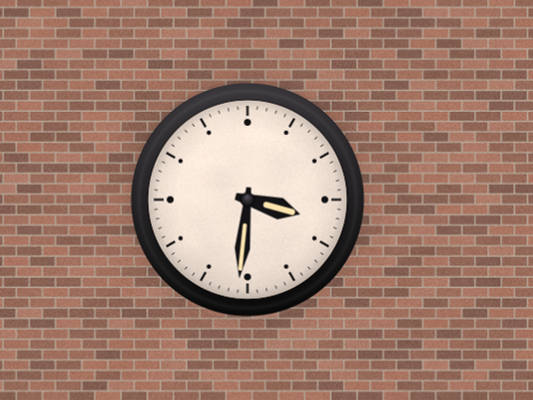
3:31
